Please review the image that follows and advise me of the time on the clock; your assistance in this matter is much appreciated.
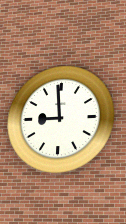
8:59
